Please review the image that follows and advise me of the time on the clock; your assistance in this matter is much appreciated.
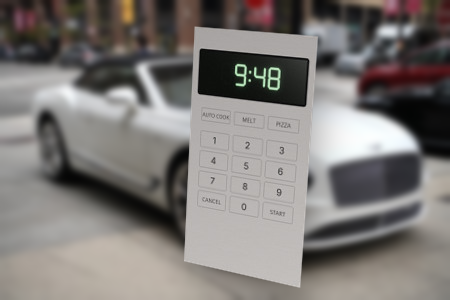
9:48
